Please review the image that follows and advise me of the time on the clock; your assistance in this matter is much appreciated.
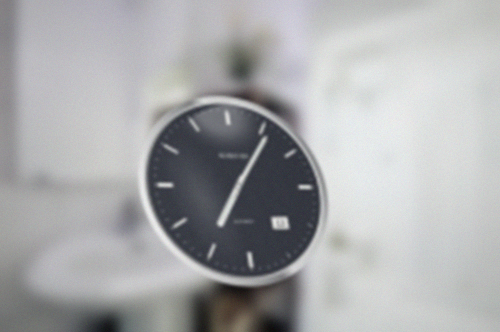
7:06
